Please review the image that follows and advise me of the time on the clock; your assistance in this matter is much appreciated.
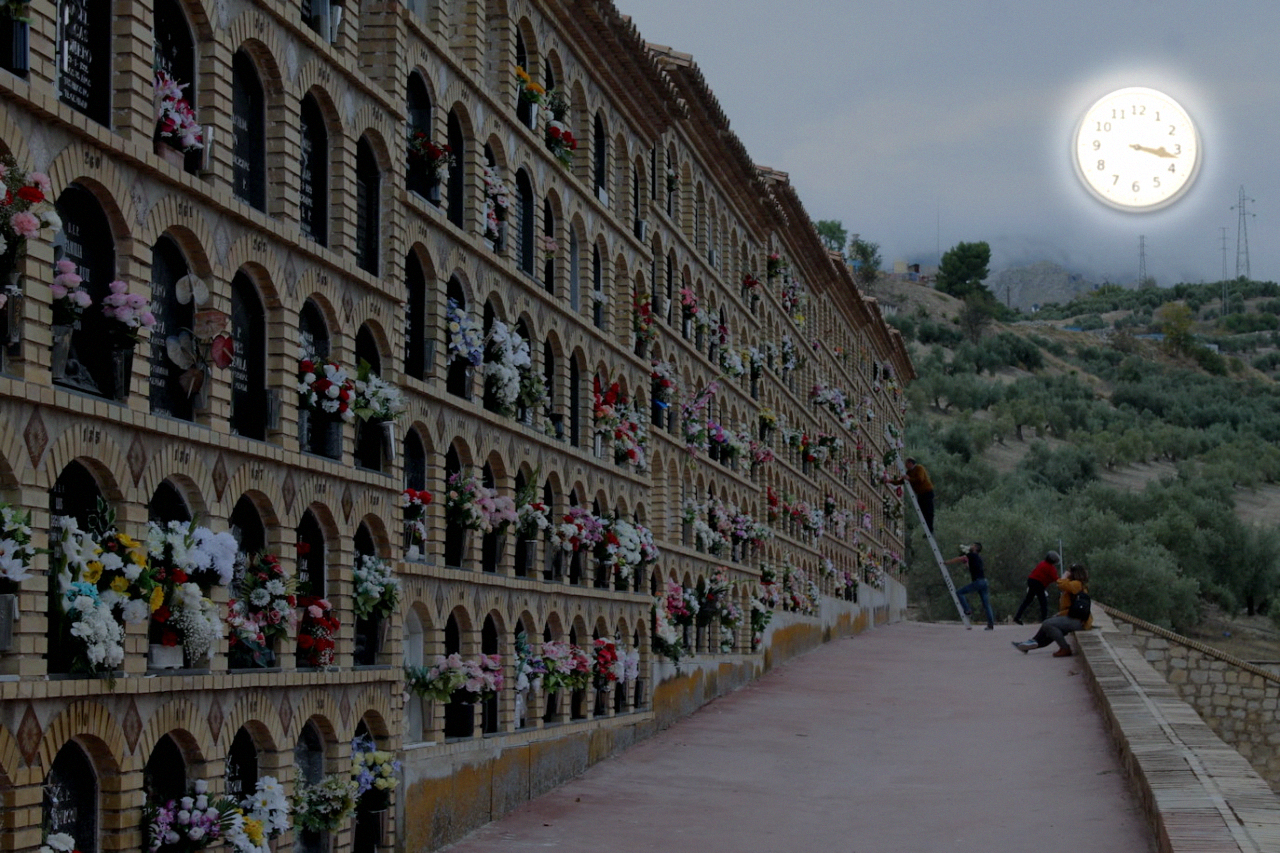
3:17
